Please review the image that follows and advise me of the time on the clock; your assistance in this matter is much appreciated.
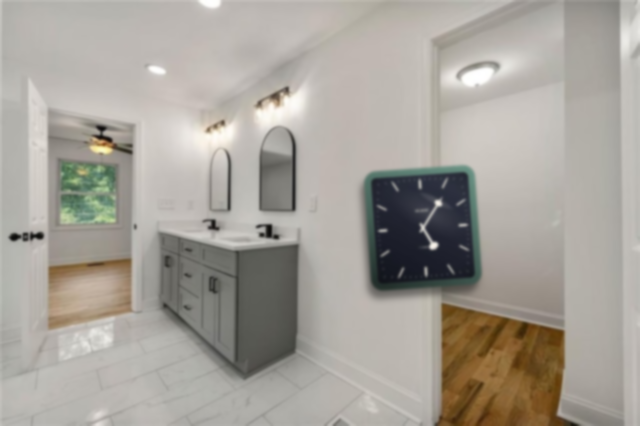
5:06
